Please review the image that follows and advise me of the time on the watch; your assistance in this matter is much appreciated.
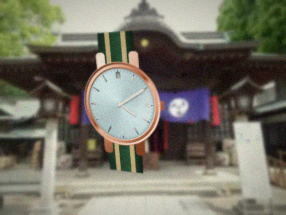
4:10
